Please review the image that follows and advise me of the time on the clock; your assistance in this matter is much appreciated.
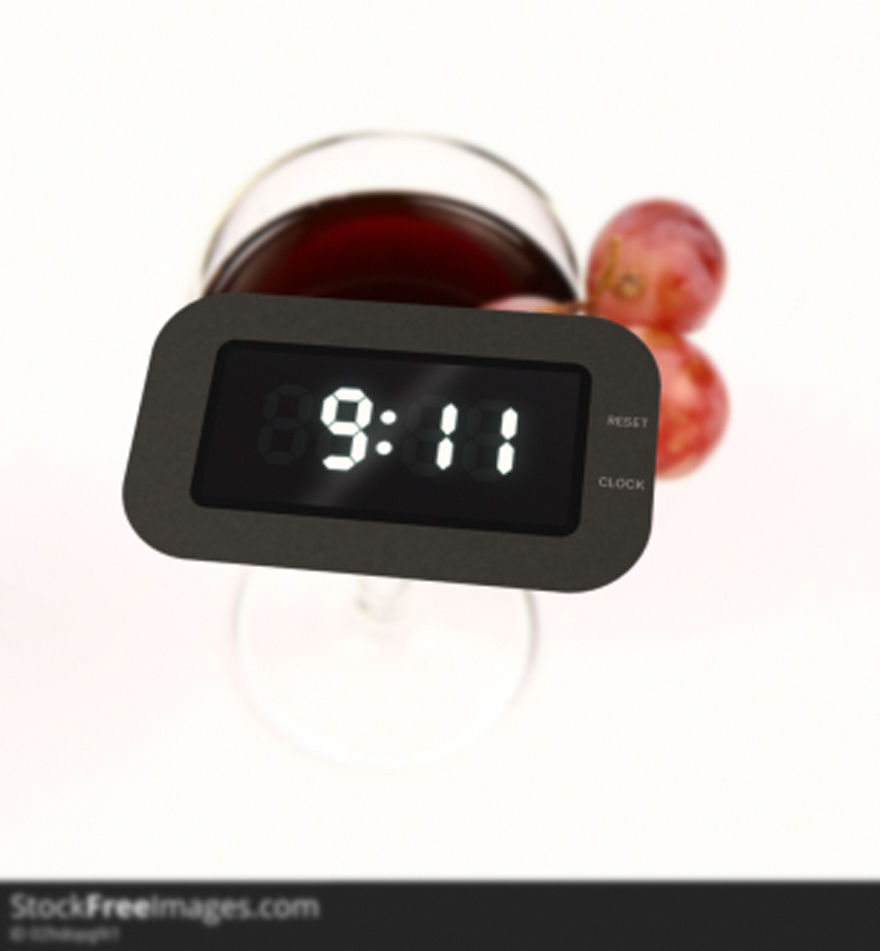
9:11
